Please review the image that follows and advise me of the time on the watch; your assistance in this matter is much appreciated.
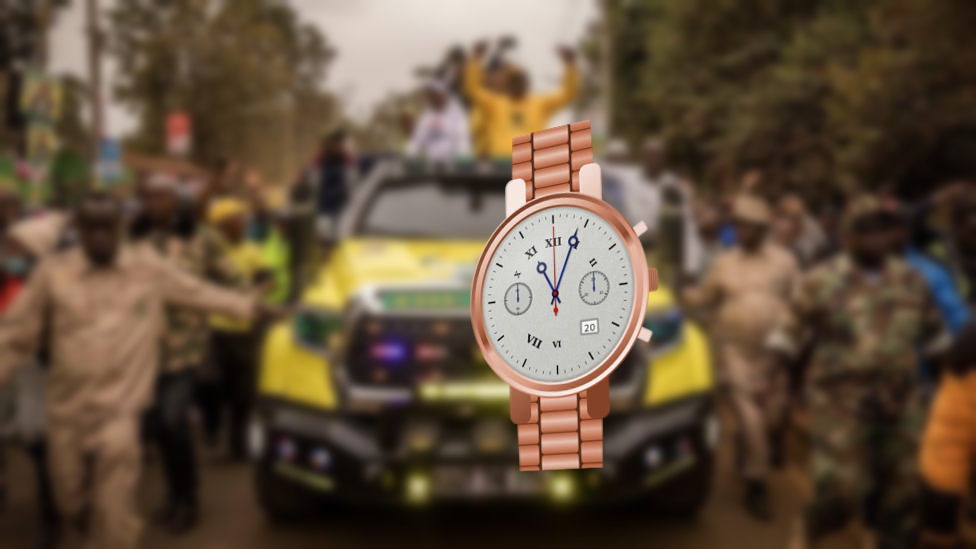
11:04
